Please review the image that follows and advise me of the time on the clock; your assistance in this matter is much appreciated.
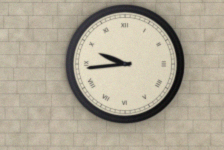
9:44
